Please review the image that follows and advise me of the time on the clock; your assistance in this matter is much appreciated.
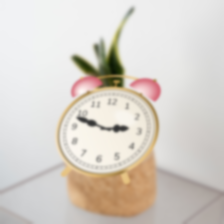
2:48
